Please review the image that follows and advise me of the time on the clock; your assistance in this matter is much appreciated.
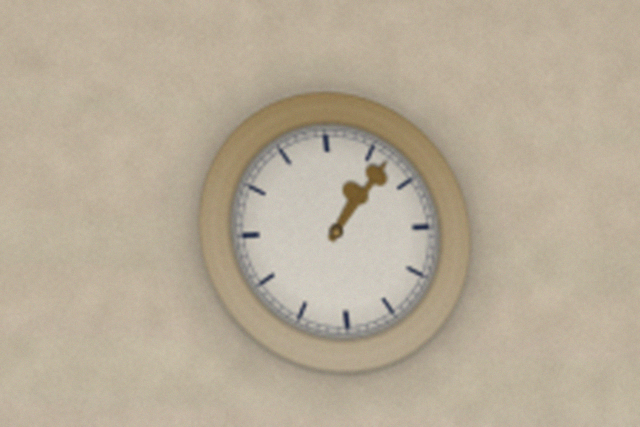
1:07
